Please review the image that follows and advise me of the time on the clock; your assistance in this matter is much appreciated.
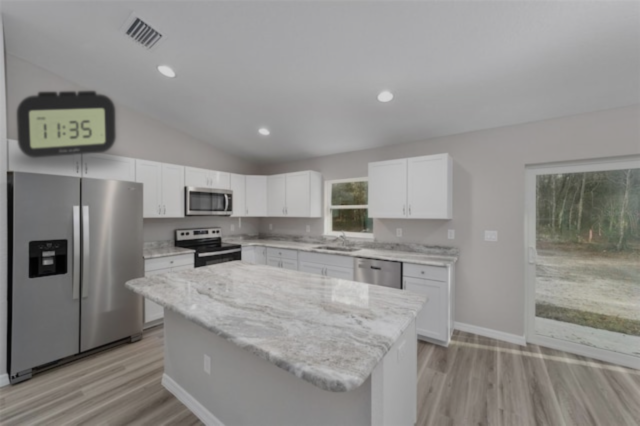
11:35
